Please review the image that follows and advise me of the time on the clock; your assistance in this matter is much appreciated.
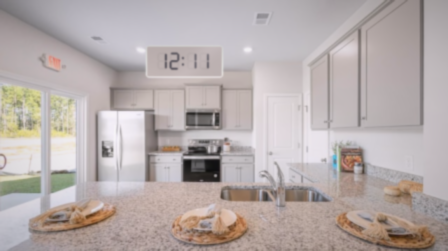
12:11
